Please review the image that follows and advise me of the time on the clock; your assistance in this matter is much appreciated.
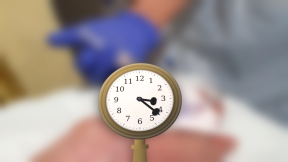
3:22
